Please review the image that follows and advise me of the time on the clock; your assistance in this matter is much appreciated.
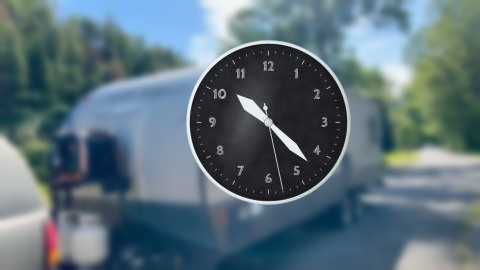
10:22:28
